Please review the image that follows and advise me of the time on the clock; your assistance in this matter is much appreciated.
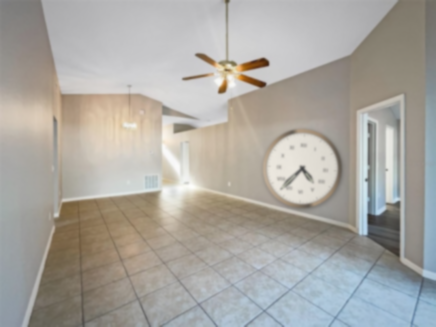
4:37
